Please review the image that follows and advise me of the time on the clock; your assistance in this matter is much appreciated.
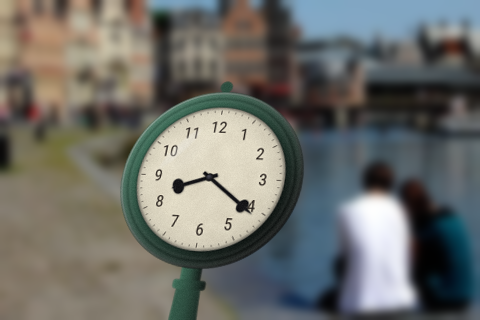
8:21
